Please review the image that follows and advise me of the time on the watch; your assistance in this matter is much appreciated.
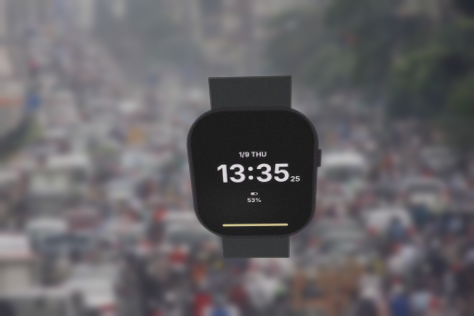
13:35:25
